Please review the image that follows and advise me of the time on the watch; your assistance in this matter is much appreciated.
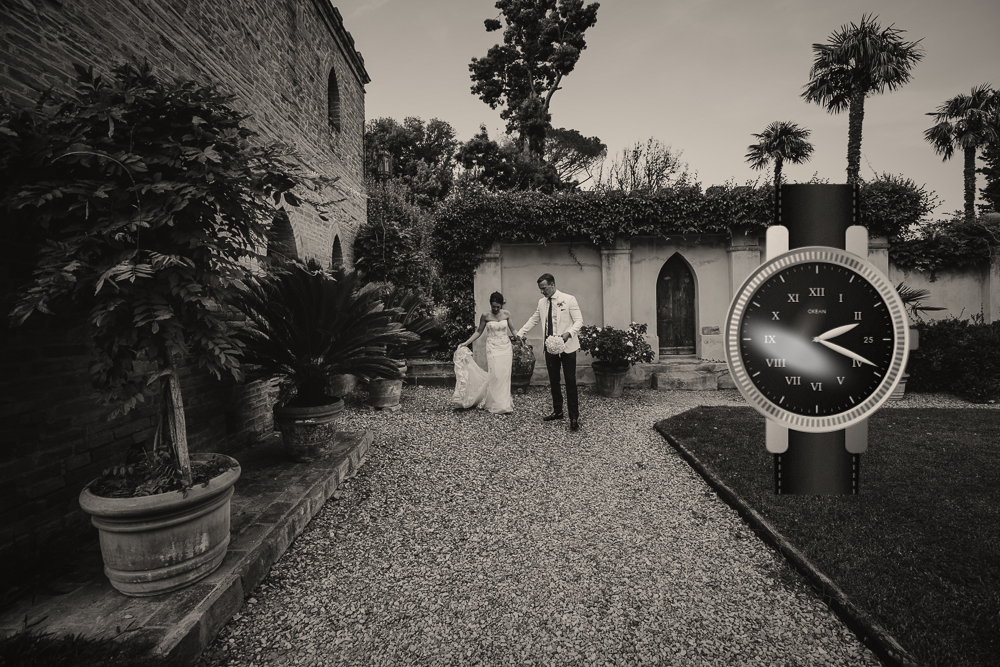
2:19
